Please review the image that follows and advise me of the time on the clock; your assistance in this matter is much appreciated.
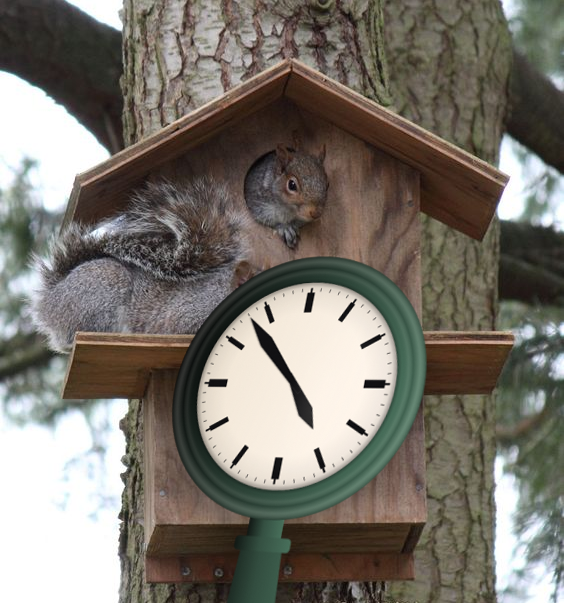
4:53
